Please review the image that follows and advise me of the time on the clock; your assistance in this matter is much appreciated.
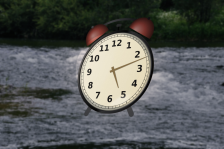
5:12
